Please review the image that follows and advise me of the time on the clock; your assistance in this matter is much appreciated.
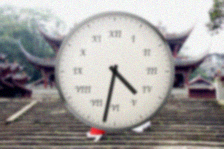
4:32
